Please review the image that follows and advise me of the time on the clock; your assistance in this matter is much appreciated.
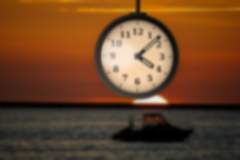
4:08
